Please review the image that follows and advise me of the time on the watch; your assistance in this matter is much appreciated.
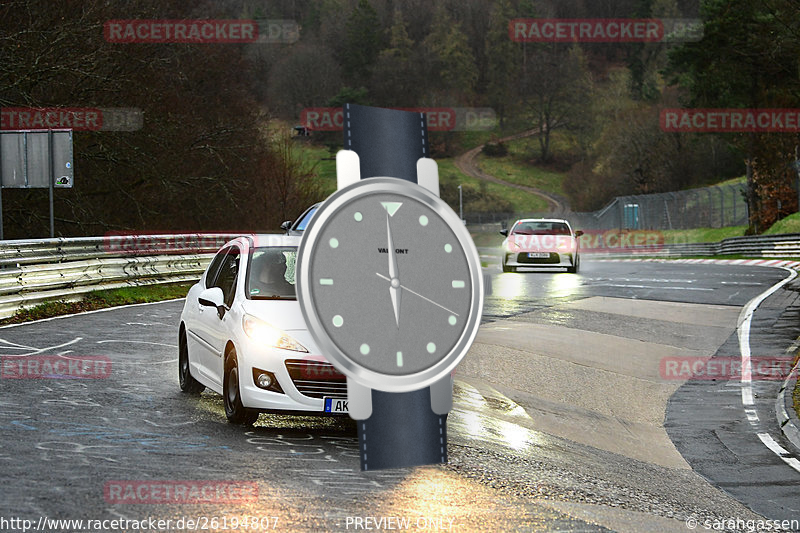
5:59:19
